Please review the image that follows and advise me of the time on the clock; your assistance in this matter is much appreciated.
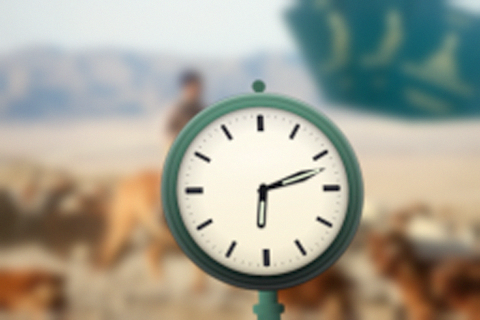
6:12
